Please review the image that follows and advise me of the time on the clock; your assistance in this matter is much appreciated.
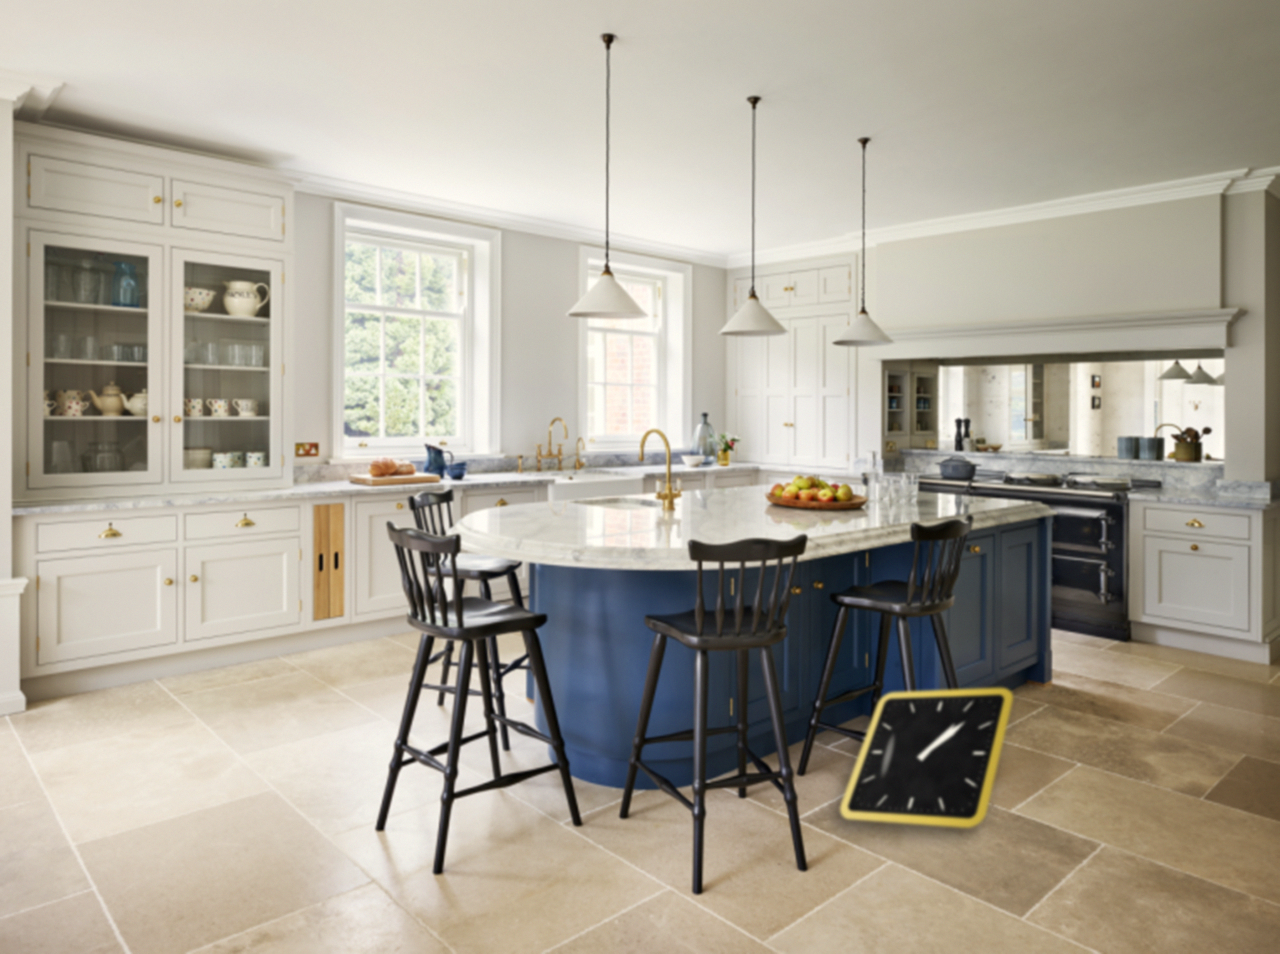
1:07
